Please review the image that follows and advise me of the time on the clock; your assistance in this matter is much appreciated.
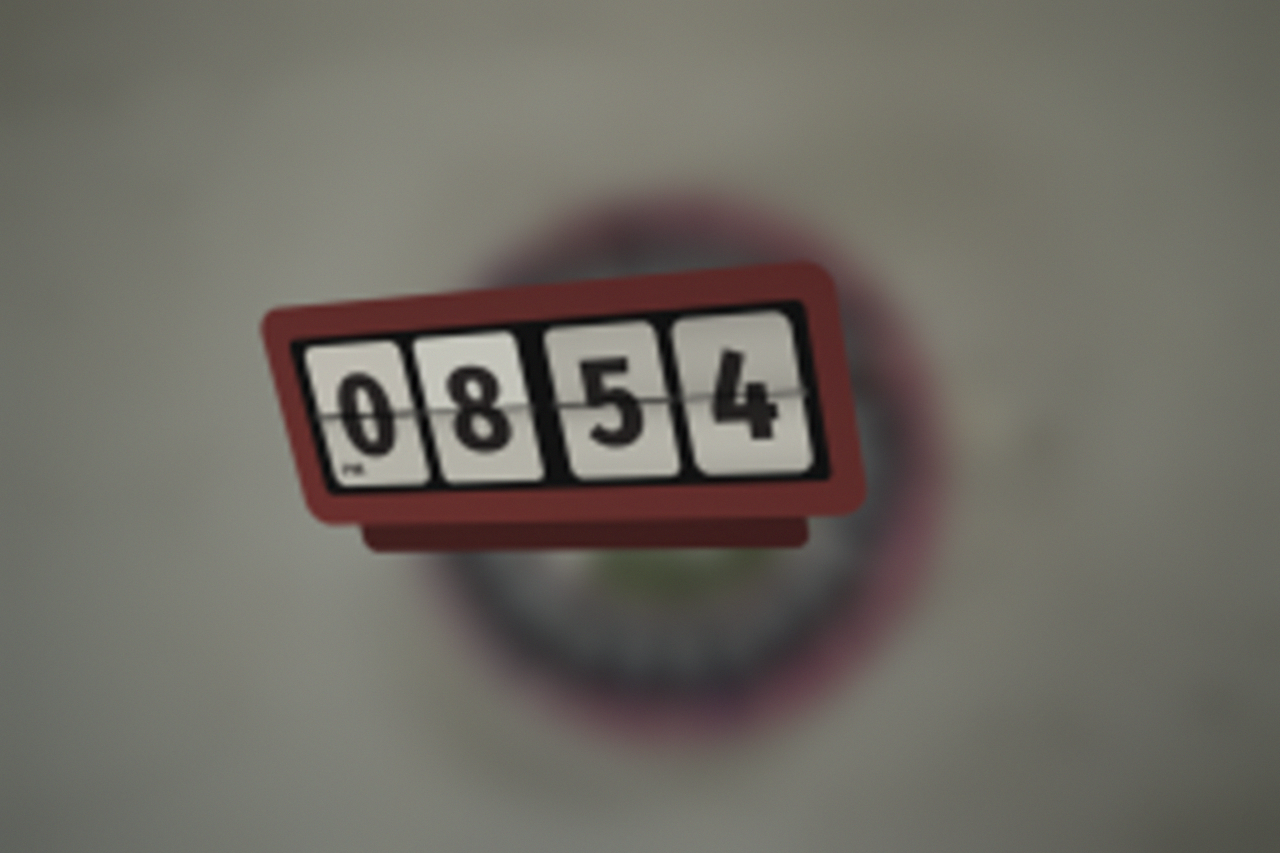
8:54
